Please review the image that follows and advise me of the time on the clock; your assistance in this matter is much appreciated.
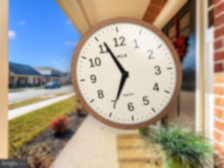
6:56
